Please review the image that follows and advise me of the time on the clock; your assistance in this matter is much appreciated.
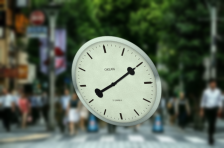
8:10
